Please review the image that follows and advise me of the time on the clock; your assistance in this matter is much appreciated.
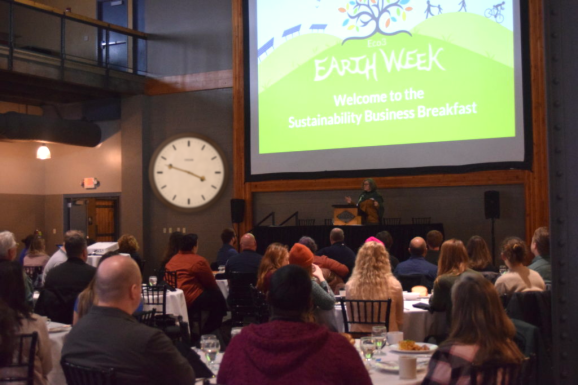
3:48
